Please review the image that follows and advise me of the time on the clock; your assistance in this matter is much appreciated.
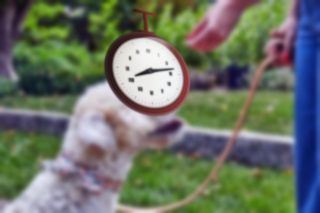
8:13
